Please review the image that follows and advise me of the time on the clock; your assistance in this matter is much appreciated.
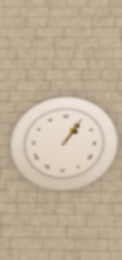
1:05
